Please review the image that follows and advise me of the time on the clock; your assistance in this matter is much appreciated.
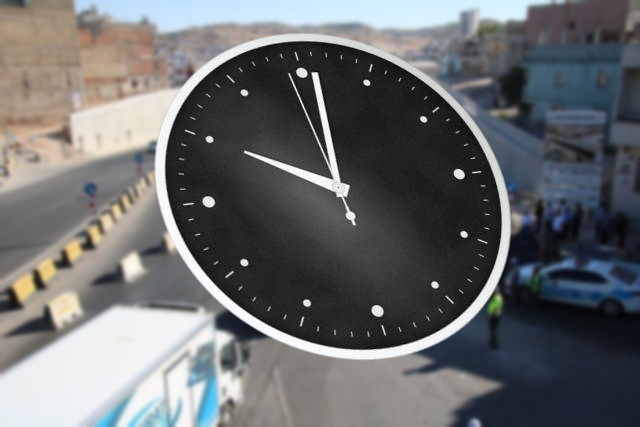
10:00:59
